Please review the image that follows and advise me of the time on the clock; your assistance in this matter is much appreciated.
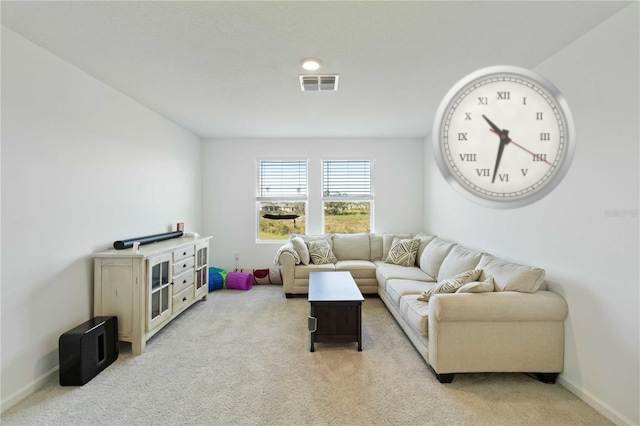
10:32:20
